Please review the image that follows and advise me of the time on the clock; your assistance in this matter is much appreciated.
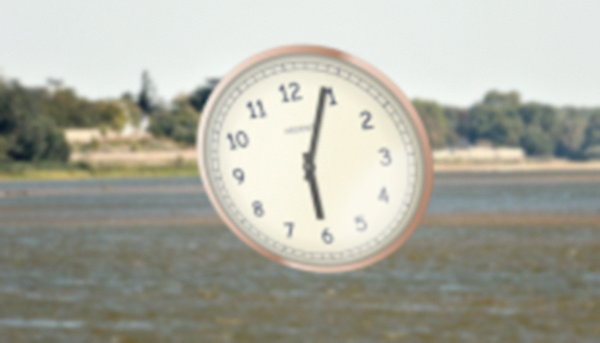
6:04
